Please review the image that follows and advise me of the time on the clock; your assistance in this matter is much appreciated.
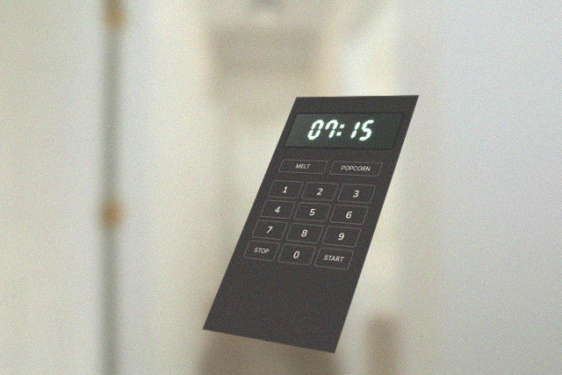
7:15
